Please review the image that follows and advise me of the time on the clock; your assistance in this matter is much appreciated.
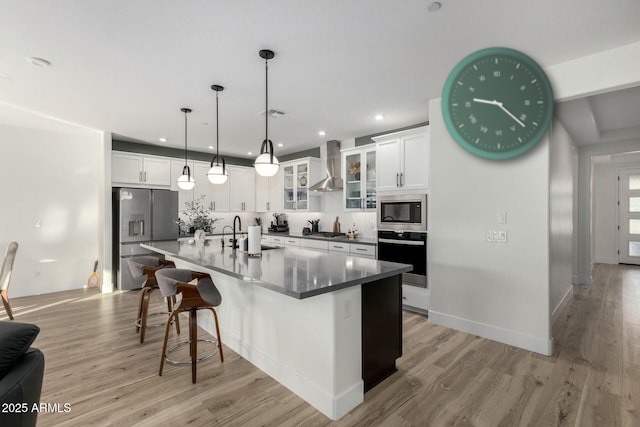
9:22
